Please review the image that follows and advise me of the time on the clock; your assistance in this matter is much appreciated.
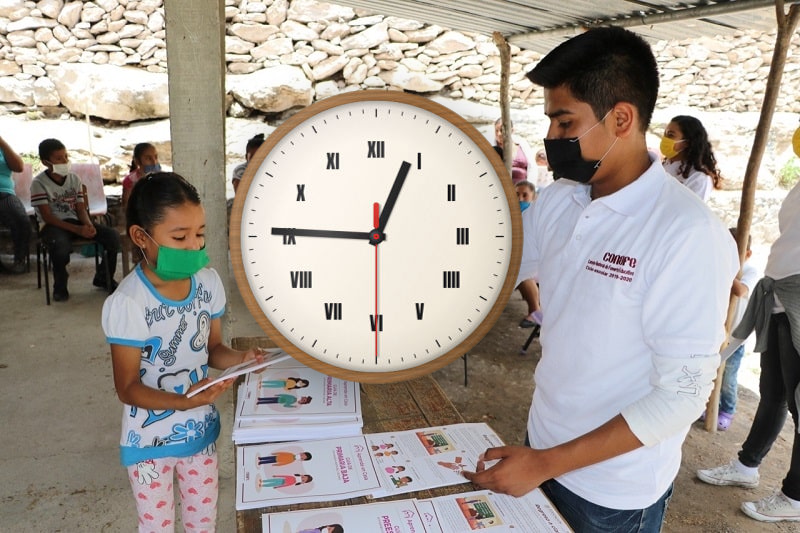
12:45:30
